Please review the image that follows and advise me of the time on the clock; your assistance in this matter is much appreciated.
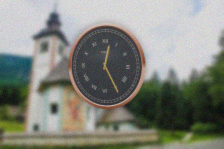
12:25
